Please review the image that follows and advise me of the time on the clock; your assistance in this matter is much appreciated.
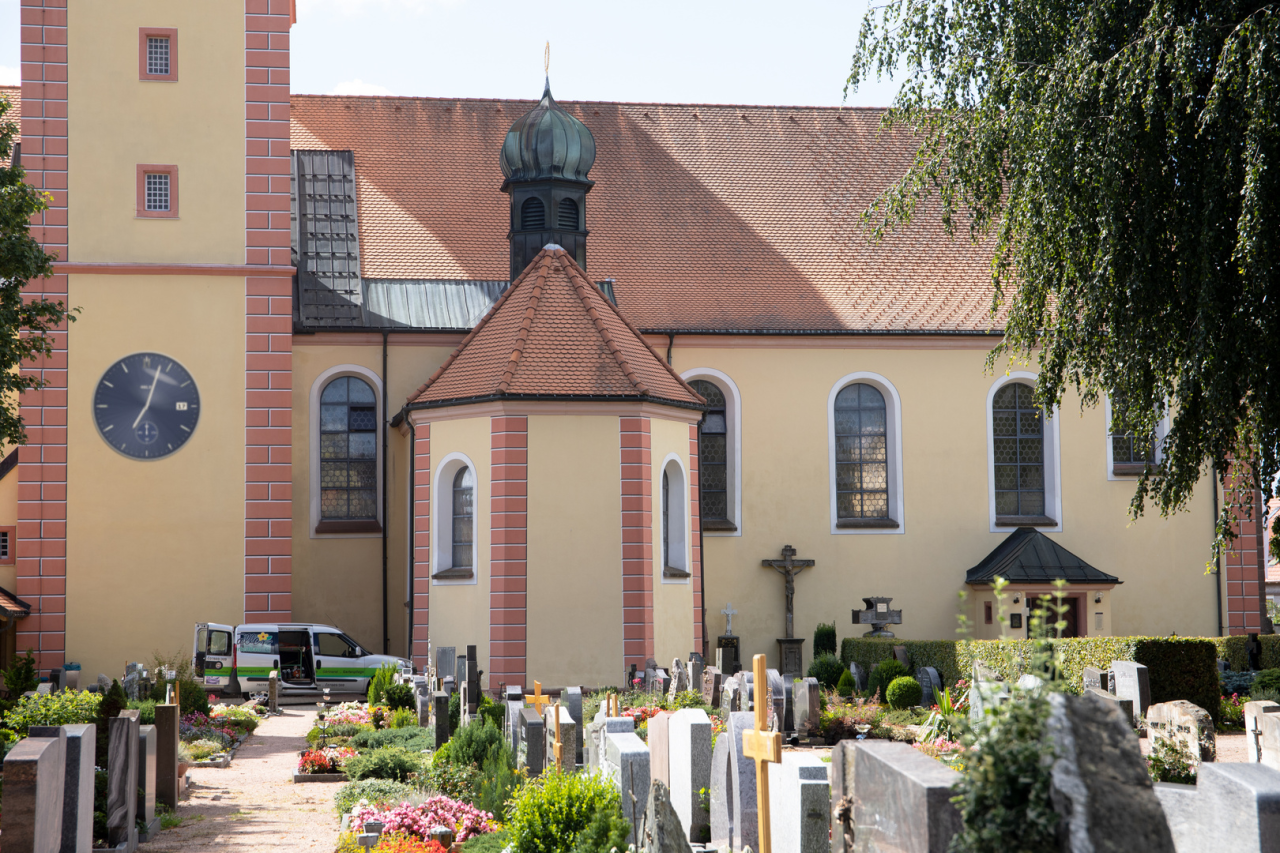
7:03
